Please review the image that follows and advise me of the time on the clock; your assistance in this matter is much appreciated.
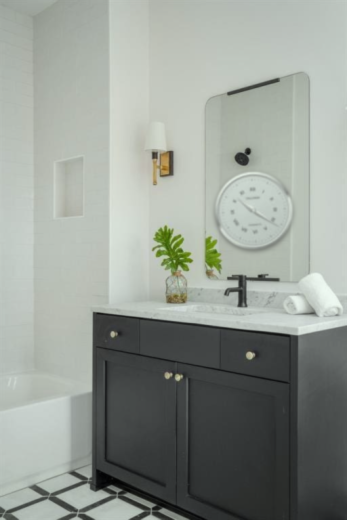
10:21
